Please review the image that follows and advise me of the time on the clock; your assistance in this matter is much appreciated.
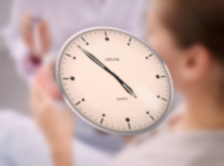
4:53
